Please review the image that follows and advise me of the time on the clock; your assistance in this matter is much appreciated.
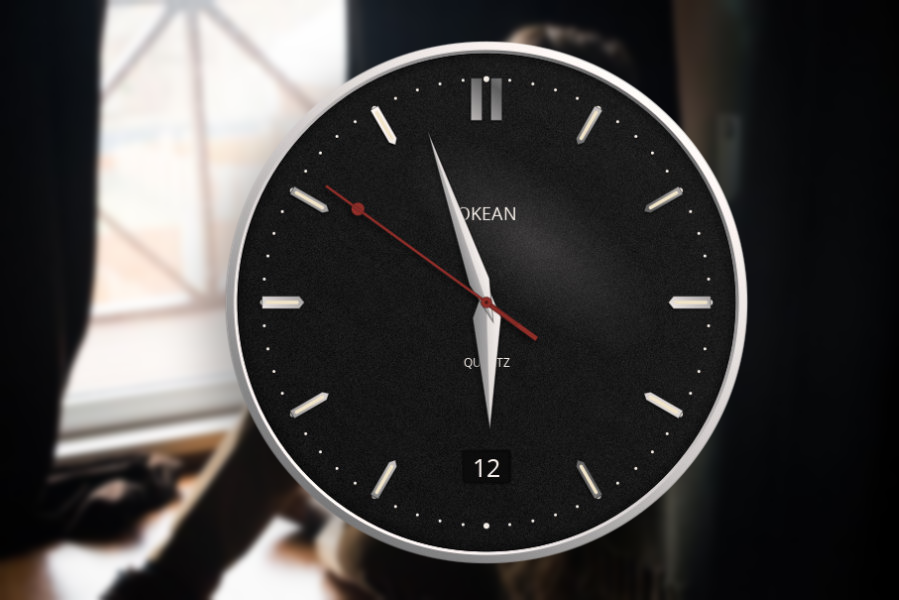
5:56:51
